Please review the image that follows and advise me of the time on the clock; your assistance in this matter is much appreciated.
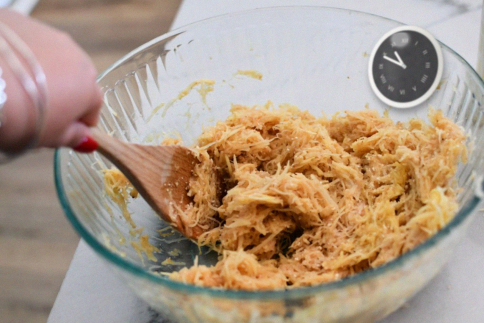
10:49
